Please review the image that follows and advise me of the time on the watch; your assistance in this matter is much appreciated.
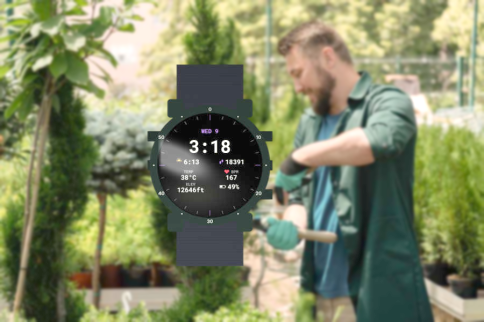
3:18
